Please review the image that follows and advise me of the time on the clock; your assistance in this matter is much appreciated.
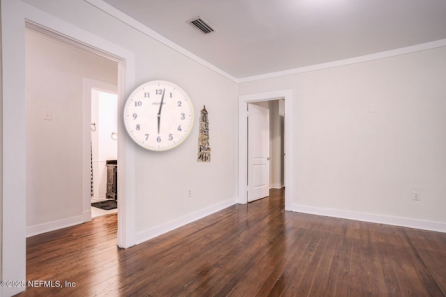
6:02
